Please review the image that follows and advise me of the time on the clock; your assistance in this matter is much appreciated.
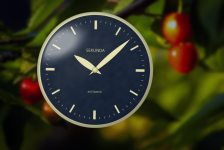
10:08
